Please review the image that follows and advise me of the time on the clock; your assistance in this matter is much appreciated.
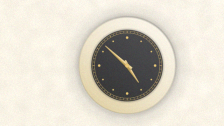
4:52
